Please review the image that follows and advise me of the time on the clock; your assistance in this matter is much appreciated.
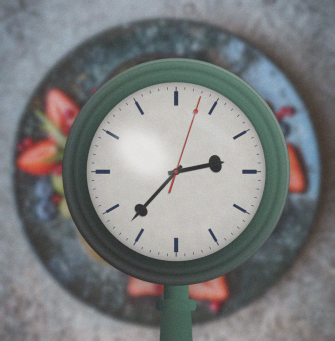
2:37:03
